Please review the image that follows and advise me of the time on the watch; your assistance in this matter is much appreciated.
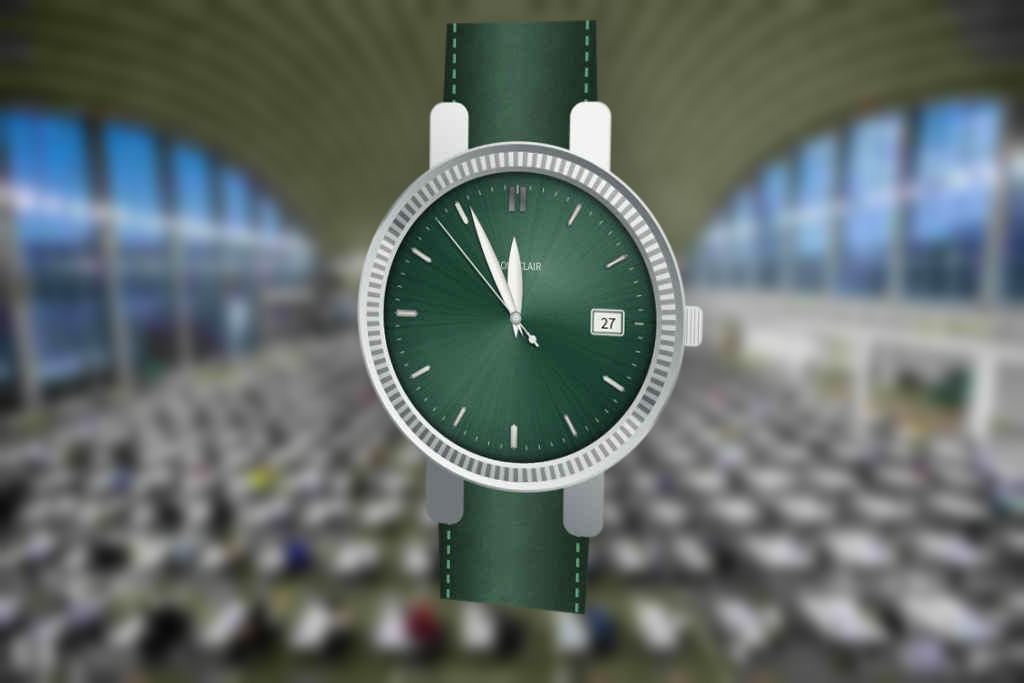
11:55:53
